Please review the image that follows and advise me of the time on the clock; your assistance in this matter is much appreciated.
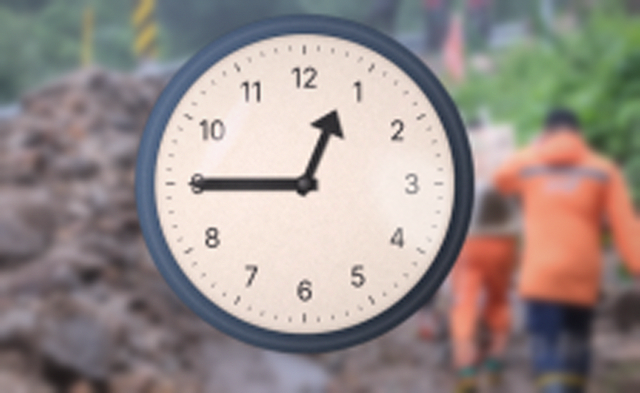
12:45
